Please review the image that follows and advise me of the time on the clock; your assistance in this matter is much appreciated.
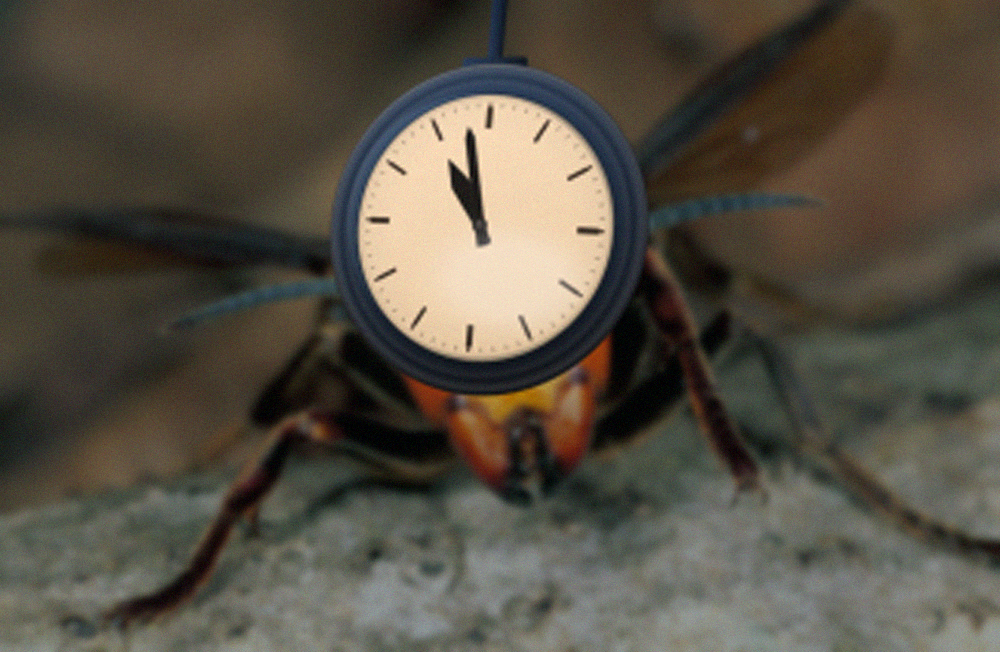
10:58
